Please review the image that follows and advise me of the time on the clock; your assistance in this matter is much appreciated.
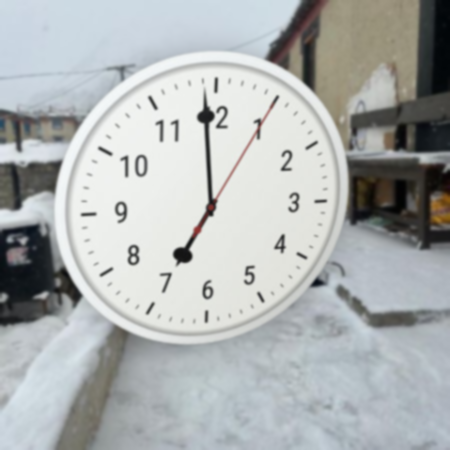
6:59:05
